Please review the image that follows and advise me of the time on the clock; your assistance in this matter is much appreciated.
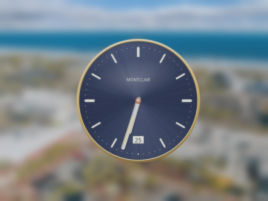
6:33
